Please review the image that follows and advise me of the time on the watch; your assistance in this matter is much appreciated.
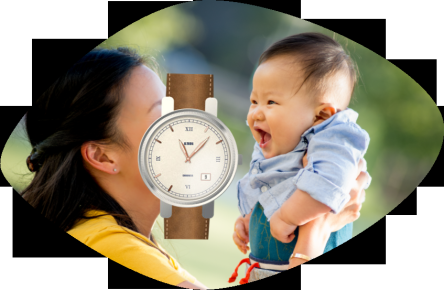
11:07
